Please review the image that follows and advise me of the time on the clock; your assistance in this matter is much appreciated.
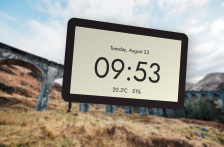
9:53
